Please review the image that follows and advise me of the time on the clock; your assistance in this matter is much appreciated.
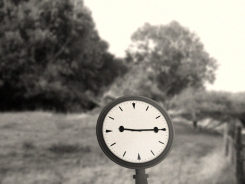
9:15
